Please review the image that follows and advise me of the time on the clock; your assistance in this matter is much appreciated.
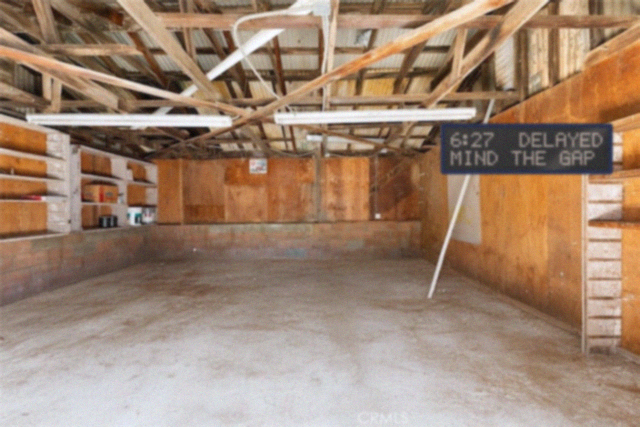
6:27
